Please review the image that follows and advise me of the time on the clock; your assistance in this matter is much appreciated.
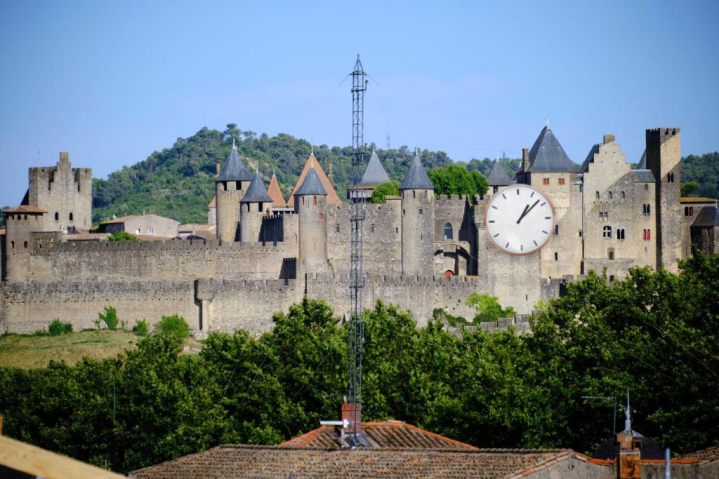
1:08
